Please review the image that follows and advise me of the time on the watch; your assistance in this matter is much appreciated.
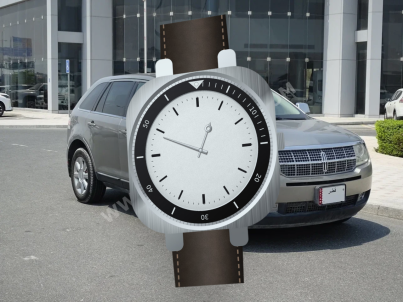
12:49
